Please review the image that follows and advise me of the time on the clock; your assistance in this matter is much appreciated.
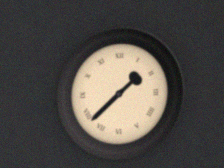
1:38
